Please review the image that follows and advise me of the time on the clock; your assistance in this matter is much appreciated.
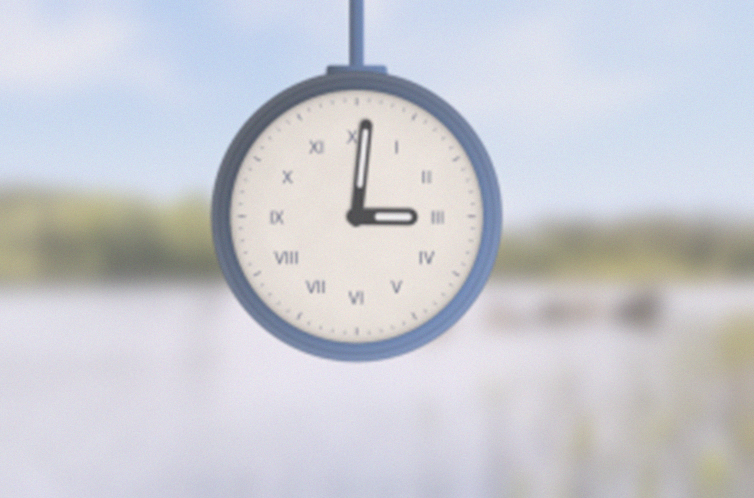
3:01
